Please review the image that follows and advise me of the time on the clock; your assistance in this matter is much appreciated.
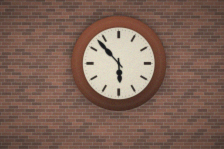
5:53
